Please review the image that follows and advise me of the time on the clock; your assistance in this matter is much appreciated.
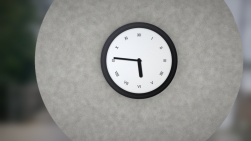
5:46
